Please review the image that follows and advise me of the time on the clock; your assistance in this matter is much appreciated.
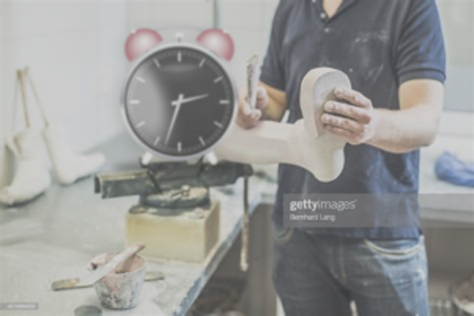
2:33
